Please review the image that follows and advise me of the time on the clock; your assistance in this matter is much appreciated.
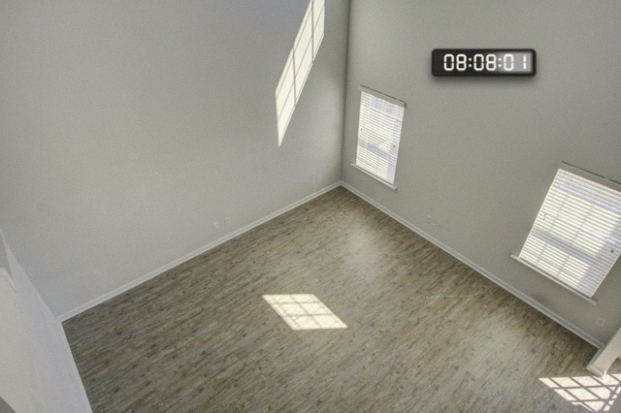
8:08:01
